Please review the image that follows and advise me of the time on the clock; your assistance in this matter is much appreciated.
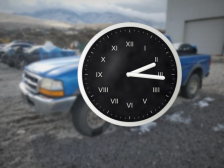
2:16
